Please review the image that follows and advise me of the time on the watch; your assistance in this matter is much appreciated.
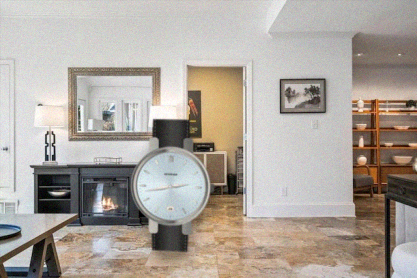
2:43
